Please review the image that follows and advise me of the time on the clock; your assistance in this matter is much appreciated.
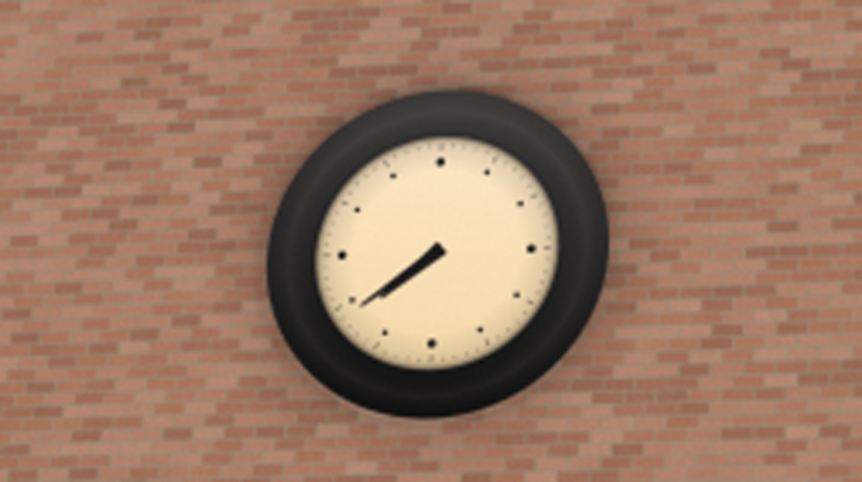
7:39
